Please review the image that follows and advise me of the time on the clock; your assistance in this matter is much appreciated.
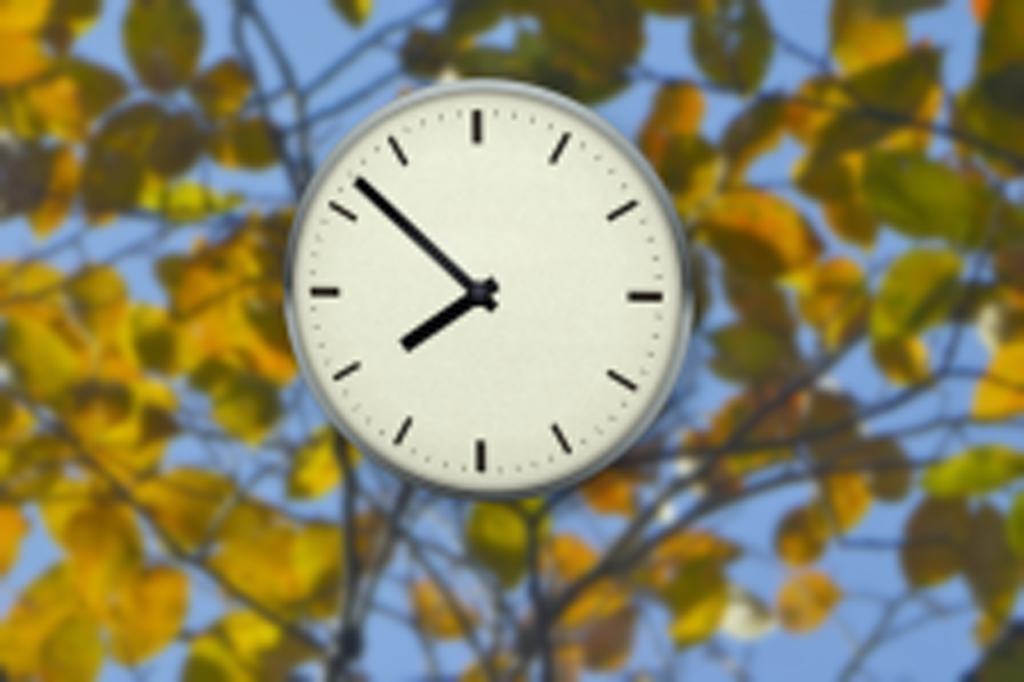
7:52
